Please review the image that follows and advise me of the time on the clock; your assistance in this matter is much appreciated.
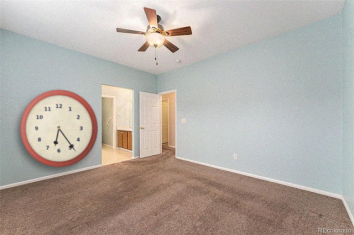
6:24
